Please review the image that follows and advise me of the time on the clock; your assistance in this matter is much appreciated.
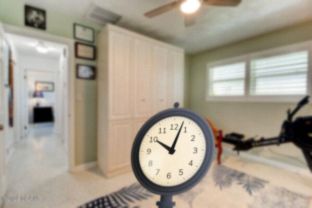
10:03
